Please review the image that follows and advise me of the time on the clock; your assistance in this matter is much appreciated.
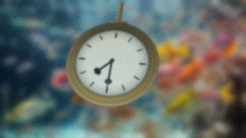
7:30
